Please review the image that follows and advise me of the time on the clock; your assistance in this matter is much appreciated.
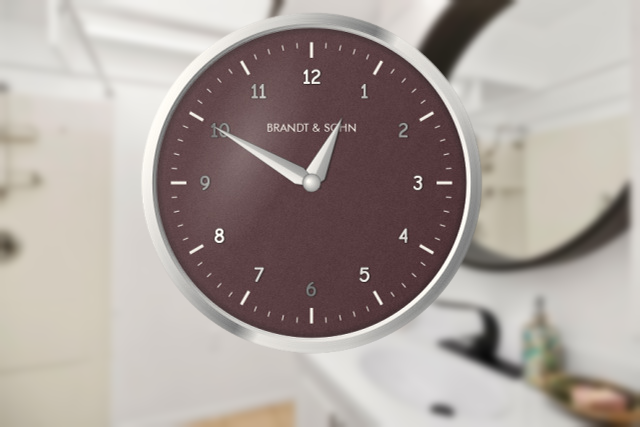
12:50
